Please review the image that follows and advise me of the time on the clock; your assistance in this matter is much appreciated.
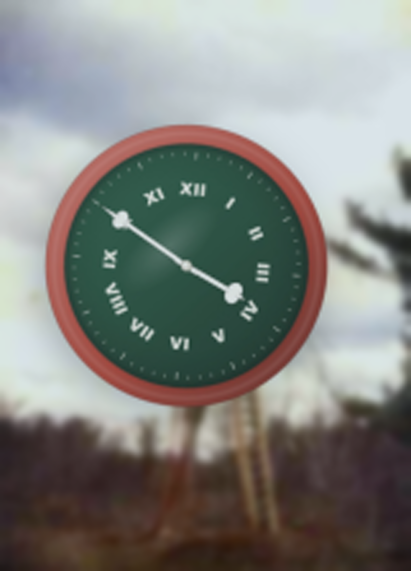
3:50
